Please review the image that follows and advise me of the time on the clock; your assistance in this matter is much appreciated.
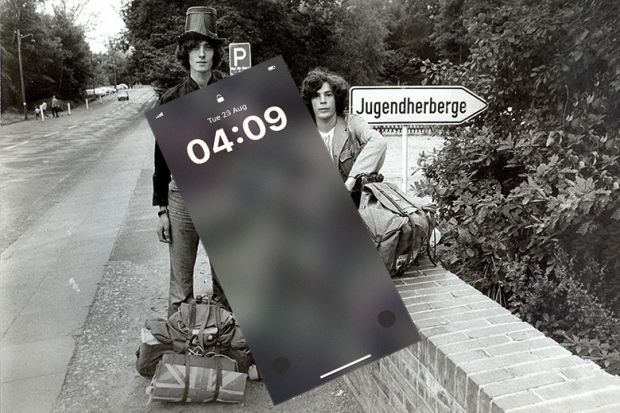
4:09
